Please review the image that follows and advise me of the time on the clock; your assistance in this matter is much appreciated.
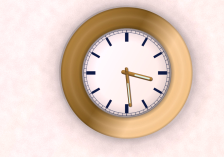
3:29
